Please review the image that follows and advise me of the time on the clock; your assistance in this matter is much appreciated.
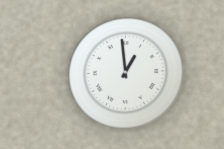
12:59
